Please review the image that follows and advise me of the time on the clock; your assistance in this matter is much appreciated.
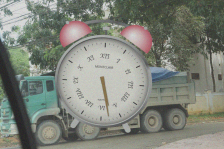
5:28
